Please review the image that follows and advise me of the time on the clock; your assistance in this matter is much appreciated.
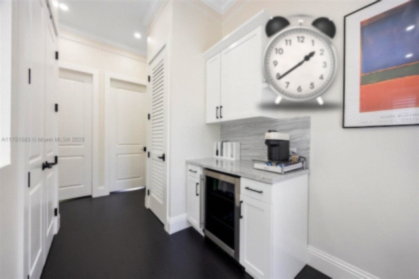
1:39
